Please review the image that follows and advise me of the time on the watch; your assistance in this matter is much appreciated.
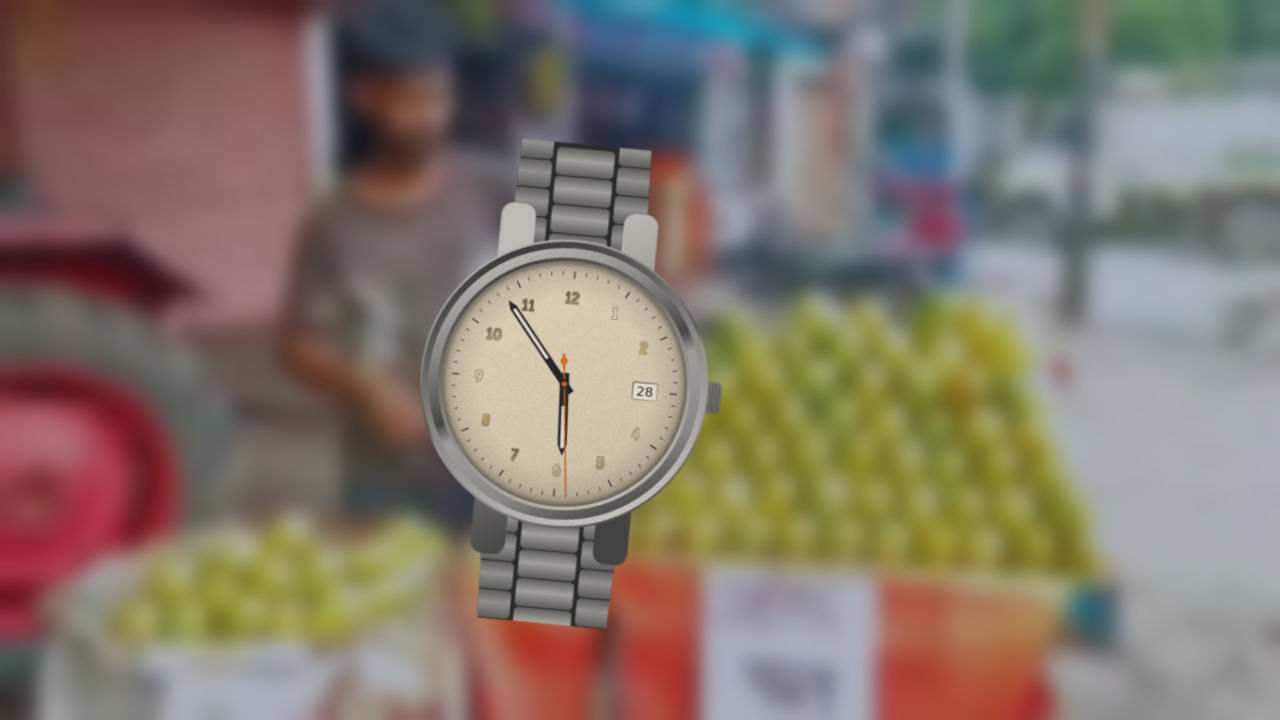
5:53:29
